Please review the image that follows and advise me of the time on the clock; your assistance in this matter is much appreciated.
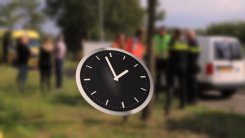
1:58
